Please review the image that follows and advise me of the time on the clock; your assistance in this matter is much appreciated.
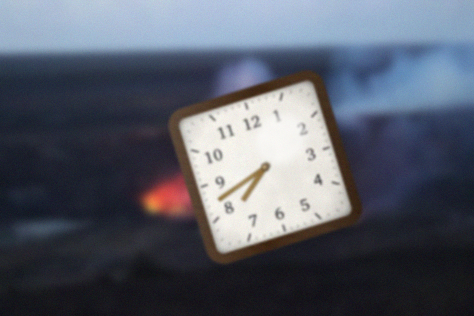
7:42
